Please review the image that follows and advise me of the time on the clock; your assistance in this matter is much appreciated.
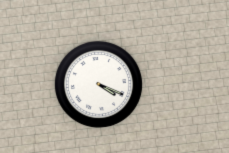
4:20
